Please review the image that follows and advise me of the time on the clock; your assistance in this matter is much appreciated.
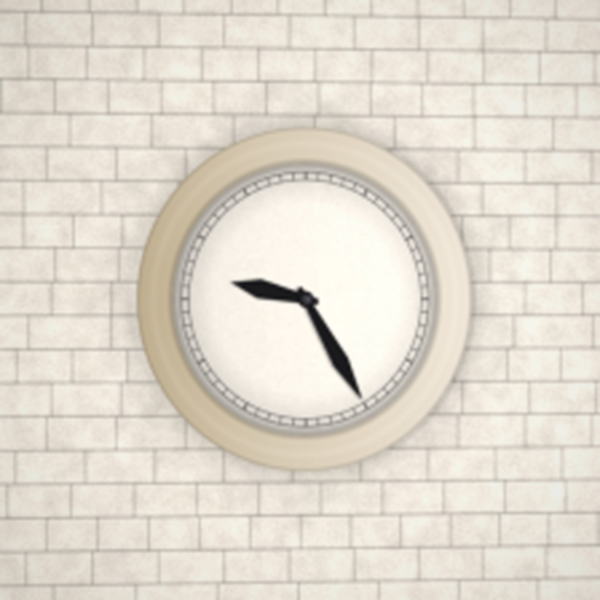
9:25
